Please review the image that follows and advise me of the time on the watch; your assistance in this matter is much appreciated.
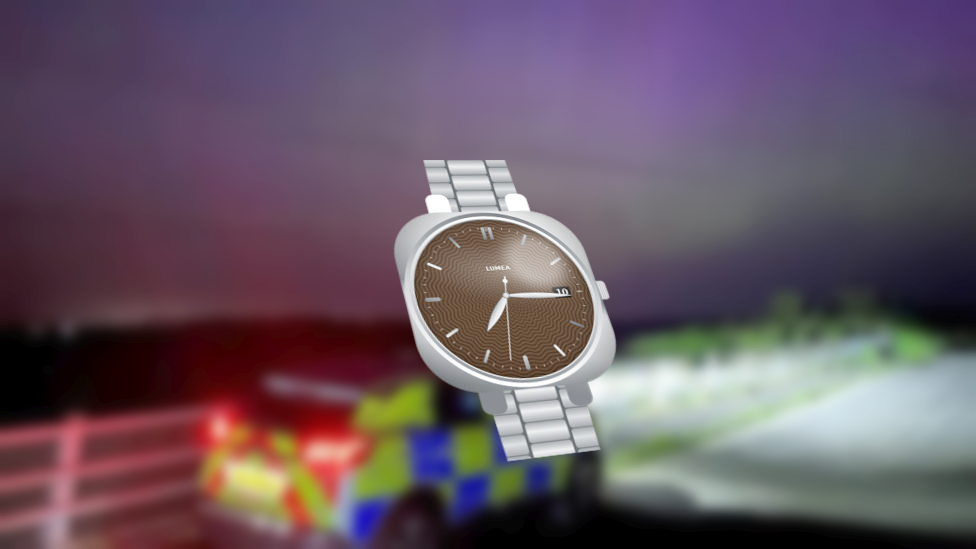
7:15:32
